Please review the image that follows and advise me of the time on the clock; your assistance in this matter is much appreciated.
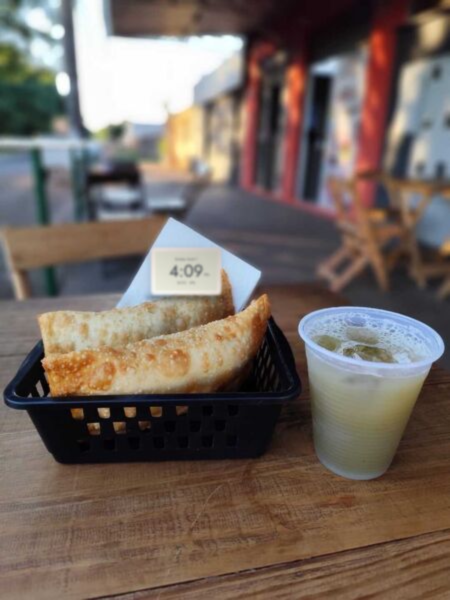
4:09
